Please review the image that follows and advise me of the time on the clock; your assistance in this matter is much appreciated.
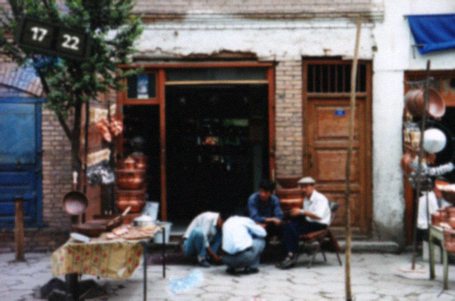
17:22
